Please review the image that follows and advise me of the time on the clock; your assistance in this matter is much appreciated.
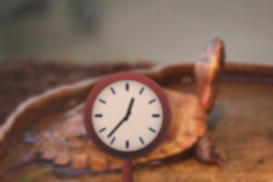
12:37
